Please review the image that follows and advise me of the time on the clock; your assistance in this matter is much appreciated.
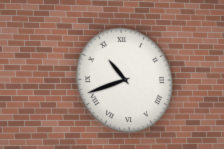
10:42
